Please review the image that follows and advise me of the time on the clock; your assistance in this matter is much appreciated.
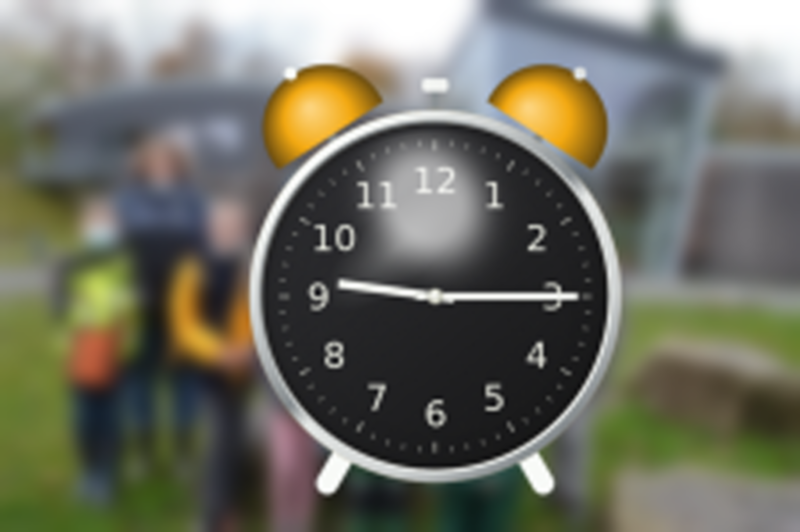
9:15
